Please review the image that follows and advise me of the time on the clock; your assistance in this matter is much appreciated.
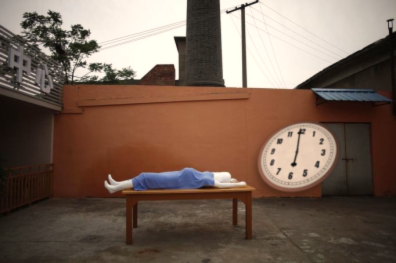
5:59
